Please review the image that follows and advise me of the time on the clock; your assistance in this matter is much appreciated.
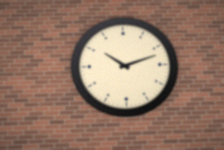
10:12
